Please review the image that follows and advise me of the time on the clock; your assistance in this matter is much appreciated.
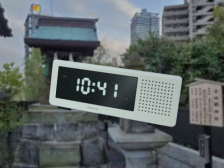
10:41
